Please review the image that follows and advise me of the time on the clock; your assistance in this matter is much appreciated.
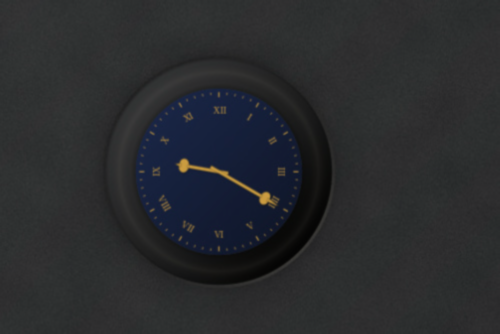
9:20
